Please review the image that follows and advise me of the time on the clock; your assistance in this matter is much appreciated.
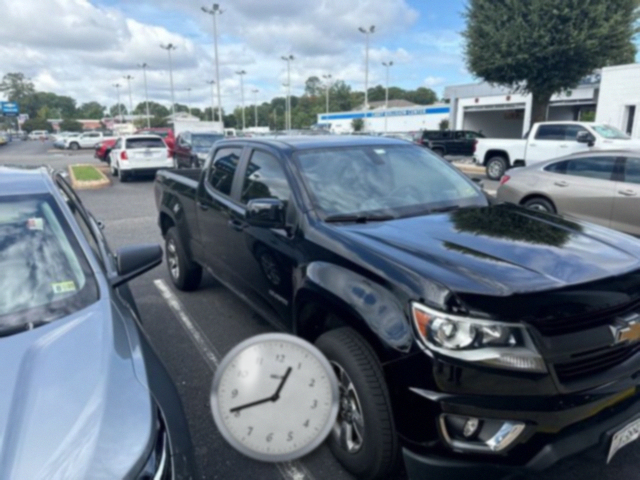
12:41
